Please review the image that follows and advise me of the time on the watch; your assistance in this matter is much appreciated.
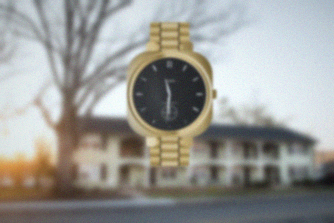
11:31
